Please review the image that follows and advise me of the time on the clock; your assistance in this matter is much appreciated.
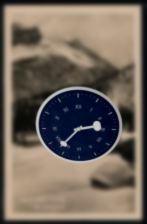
2:37
